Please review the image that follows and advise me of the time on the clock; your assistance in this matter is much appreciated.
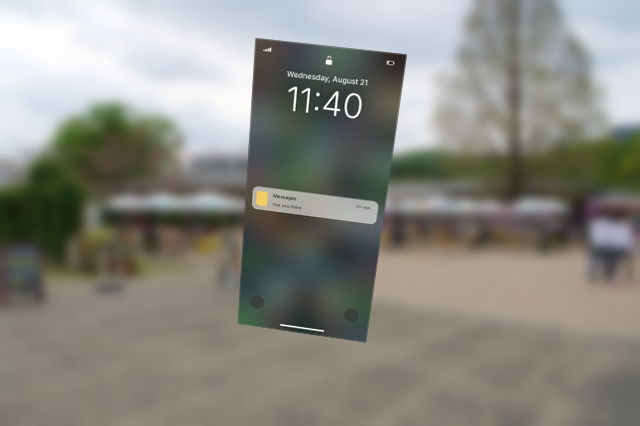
11:40
